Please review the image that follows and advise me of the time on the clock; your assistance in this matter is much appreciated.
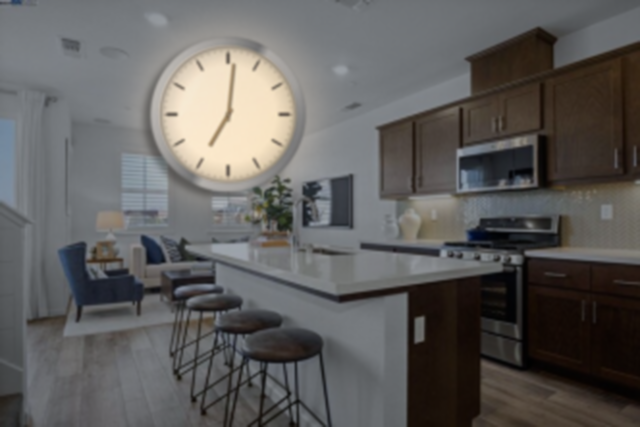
7:01
